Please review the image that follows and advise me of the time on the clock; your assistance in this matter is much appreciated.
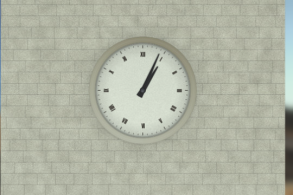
1:04
